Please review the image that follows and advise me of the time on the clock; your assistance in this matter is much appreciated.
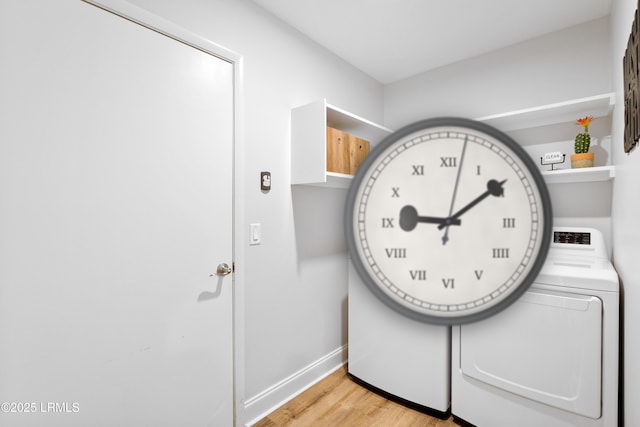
9:09:02
